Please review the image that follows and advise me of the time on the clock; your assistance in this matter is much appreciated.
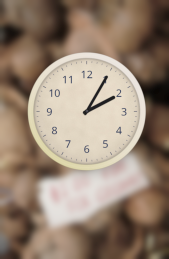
2:05
